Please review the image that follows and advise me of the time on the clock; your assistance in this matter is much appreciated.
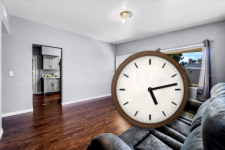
5:13
